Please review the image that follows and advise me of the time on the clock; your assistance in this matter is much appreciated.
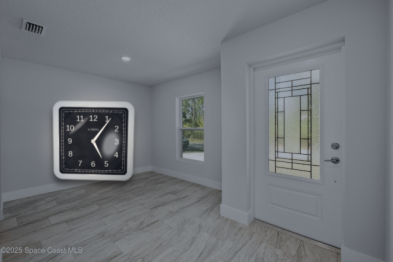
5:06
